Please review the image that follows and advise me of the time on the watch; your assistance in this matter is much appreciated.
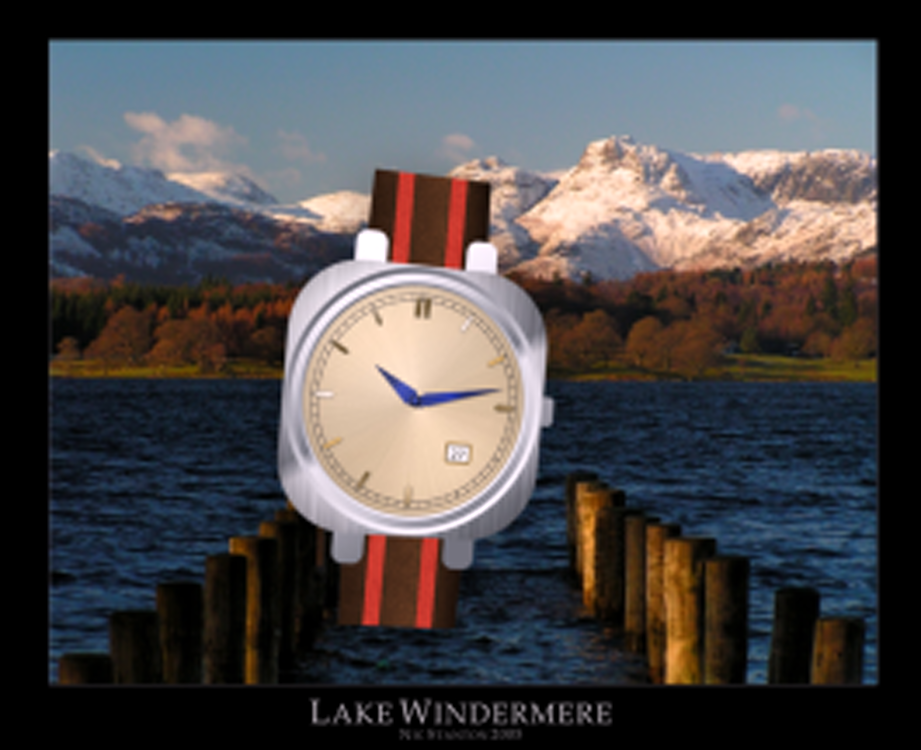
10:13
